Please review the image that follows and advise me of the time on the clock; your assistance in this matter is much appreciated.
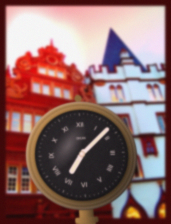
7:08
